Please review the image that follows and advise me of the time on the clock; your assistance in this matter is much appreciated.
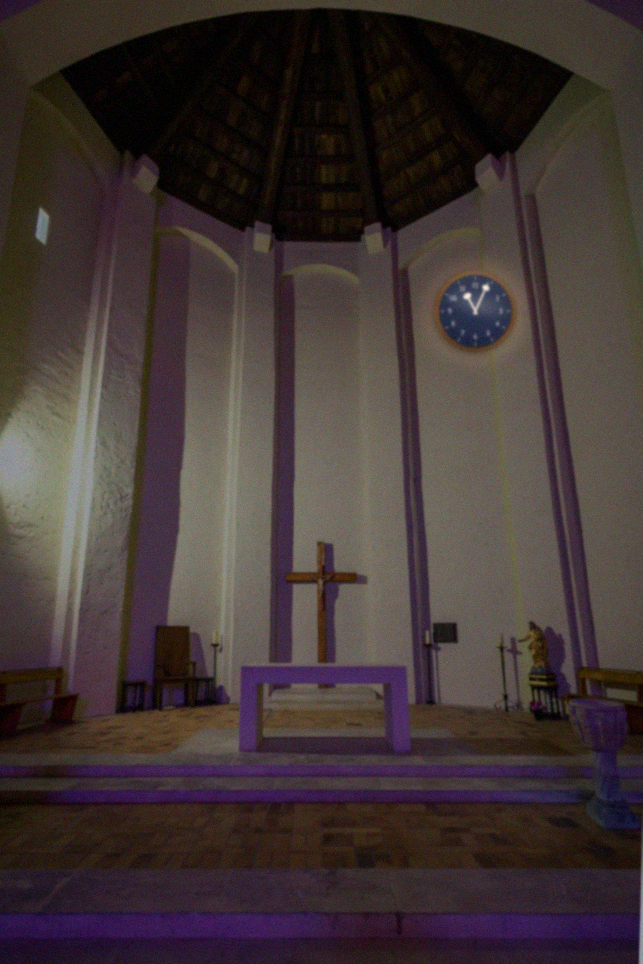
11:04
